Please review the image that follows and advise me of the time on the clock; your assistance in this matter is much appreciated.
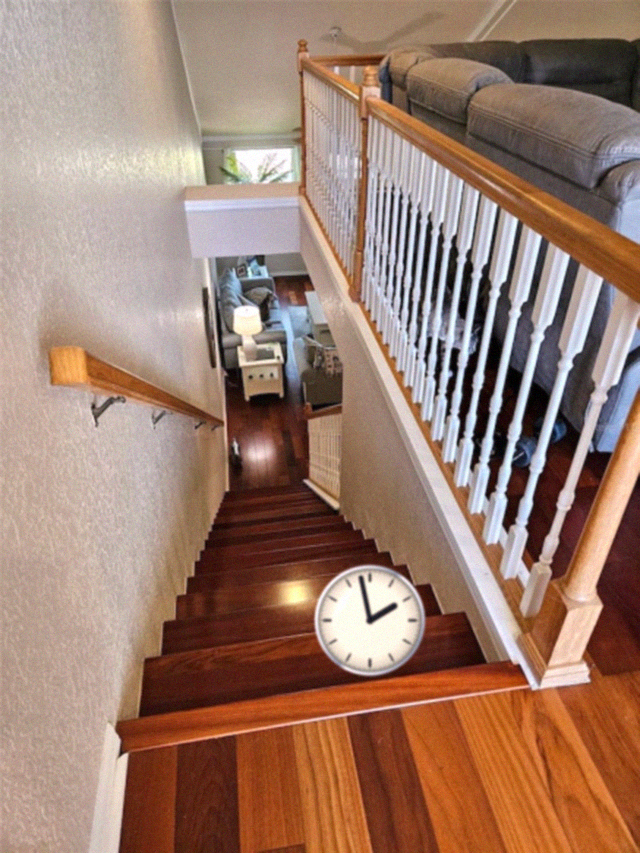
1:58
